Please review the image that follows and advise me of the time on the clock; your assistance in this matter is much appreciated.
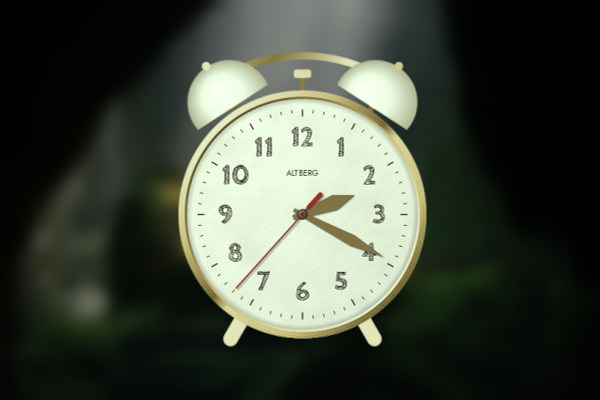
2:19:37
